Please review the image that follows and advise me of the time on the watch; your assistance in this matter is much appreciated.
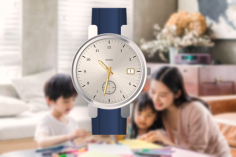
10:32
